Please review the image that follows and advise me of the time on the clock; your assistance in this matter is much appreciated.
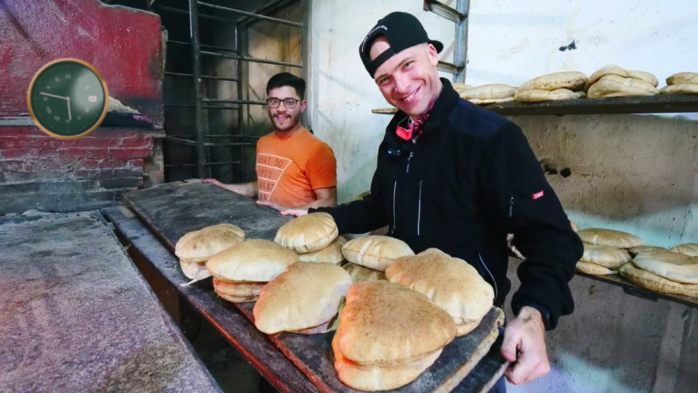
5:47
